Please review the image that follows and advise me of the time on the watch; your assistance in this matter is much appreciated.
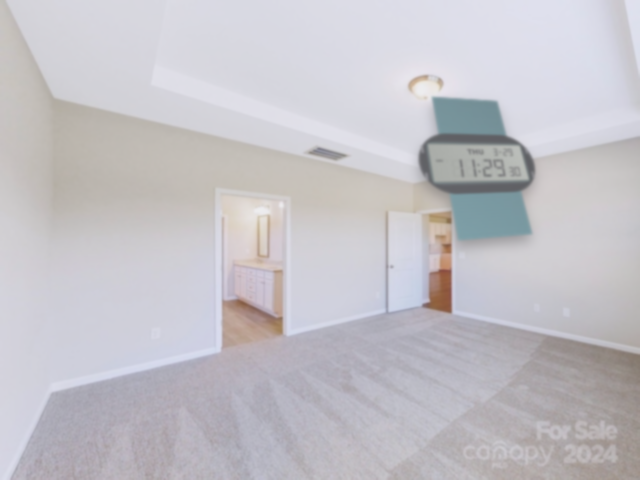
11:29
